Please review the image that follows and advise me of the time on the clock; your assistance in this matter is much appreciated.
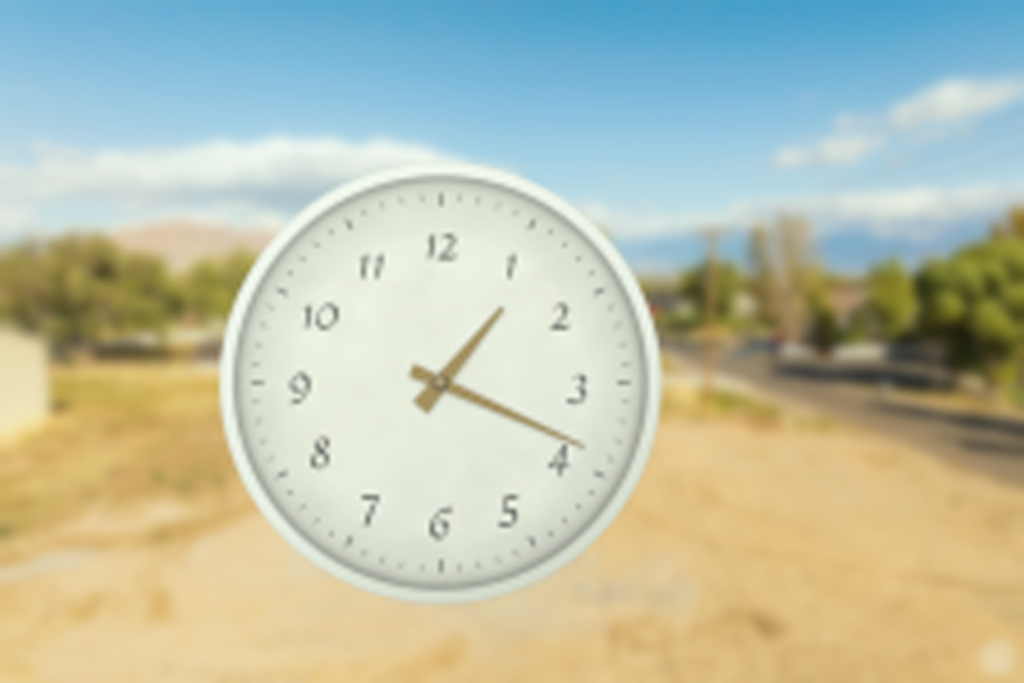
1:19
